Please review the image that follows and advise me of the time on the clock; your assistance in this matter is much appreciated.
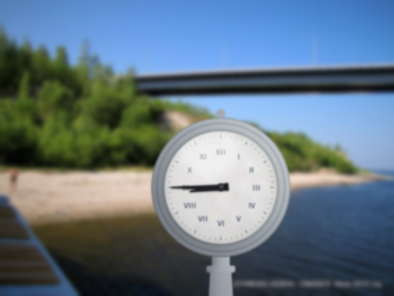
8:45
